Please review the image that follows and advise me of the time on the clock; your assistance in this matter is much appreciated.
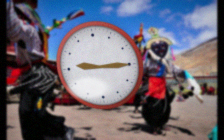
9:15
